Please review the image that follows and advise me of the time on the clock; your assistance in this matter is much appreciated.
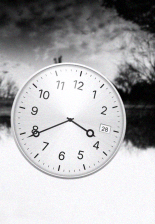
3:39
